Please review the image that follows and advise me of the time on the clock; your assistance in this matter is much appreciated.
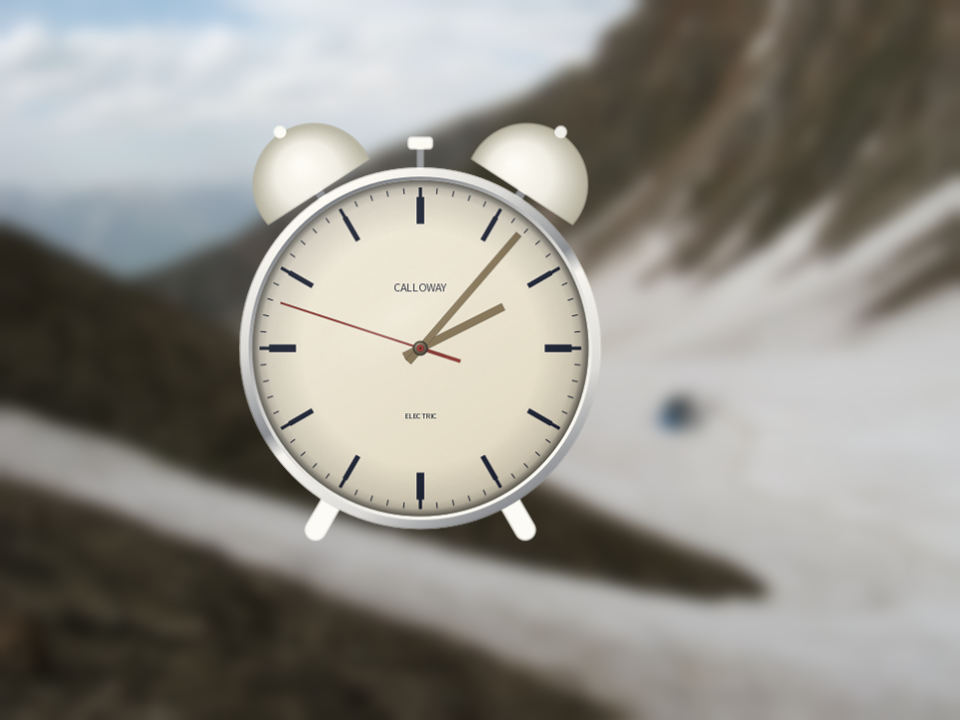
2:06:48
